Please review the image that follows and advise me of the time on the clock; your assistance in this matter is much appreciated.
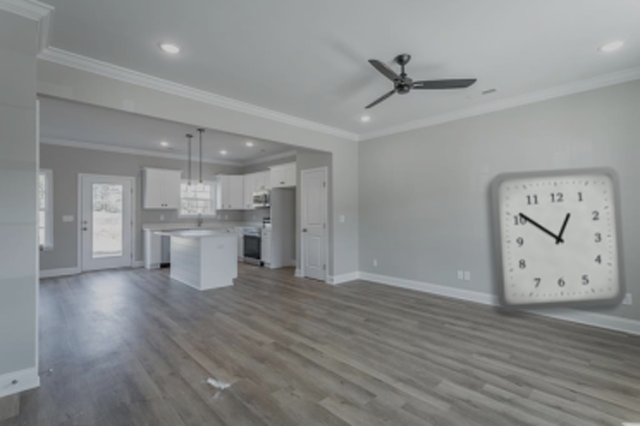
12:51
